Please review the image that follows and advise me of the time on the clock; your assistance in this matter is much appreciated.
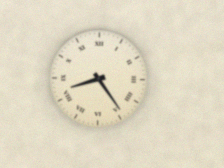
8:24
